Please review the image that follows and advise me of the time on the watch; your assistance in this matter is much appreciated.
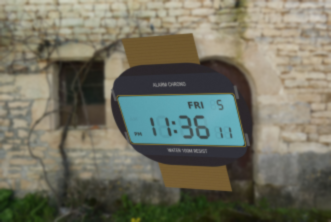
11:36:11
